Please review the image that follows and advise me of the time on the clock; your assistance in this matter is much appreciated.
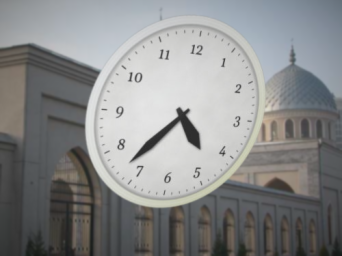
4:37
